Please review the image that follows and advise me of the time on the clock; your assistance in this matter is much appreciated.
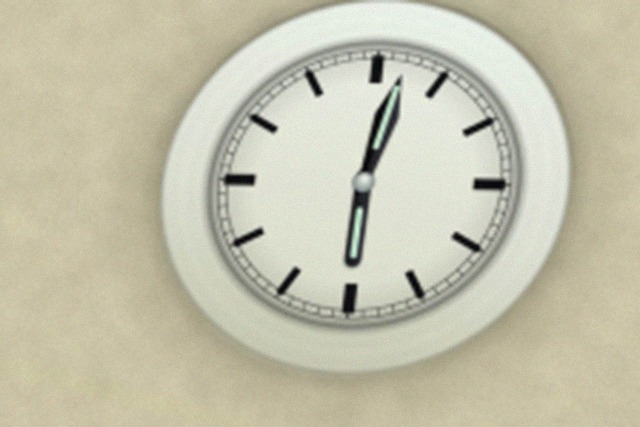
6:02
